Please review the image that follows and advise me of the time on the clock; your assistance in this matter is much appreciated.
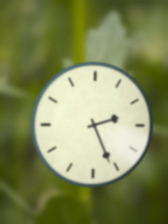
2:26
